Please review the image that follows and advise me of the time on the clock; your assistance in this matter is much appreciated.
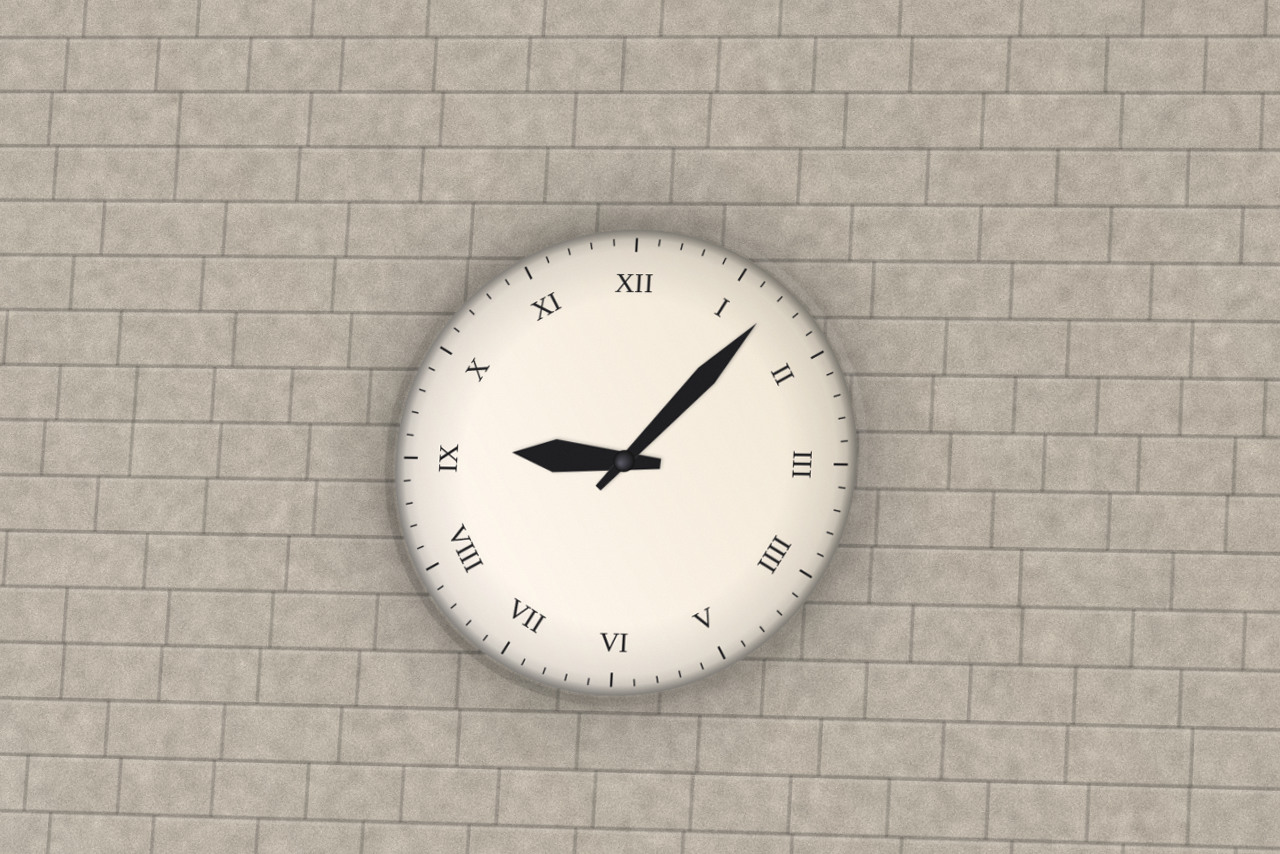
9:07
